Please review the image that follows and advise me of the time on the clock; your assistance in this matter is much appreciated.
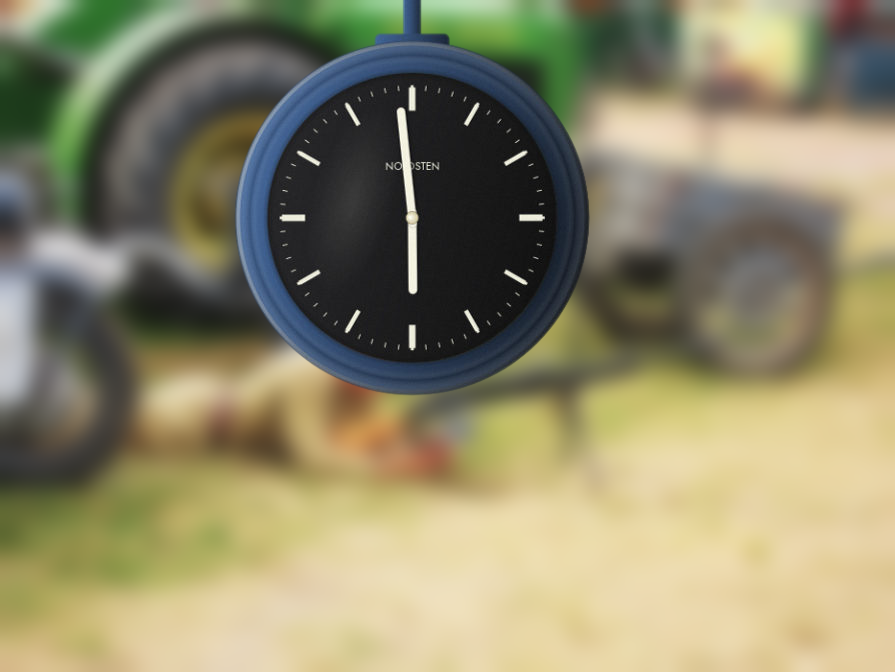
5:59
